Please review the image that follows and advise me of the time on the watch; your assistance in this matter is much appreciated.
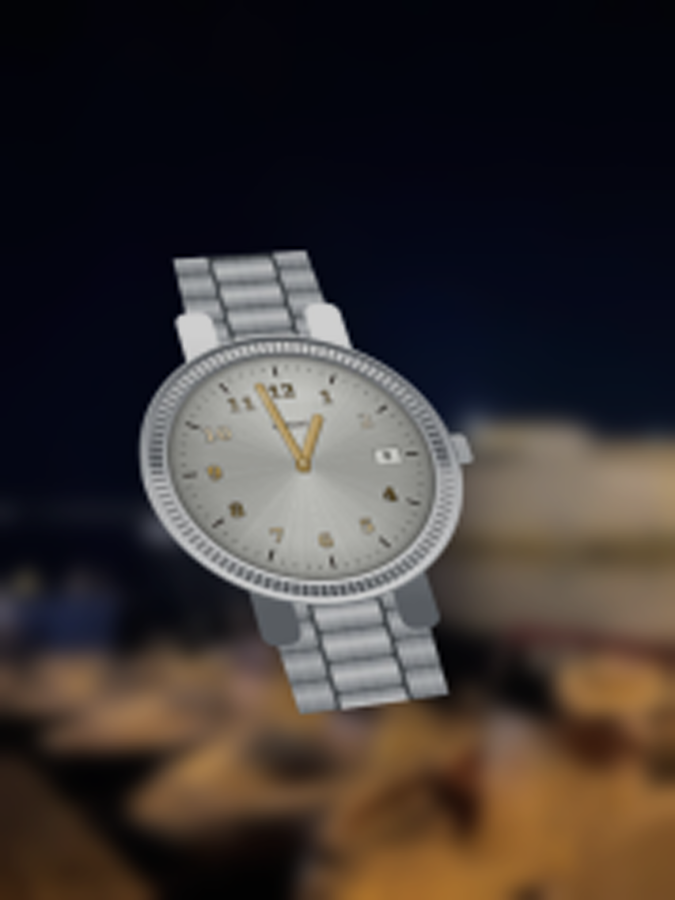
12:58
